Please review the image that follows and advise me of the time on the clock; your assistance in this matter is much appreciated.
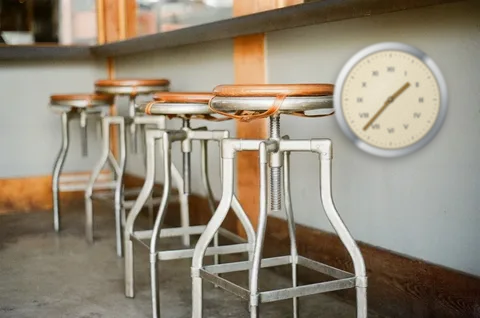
1:37
